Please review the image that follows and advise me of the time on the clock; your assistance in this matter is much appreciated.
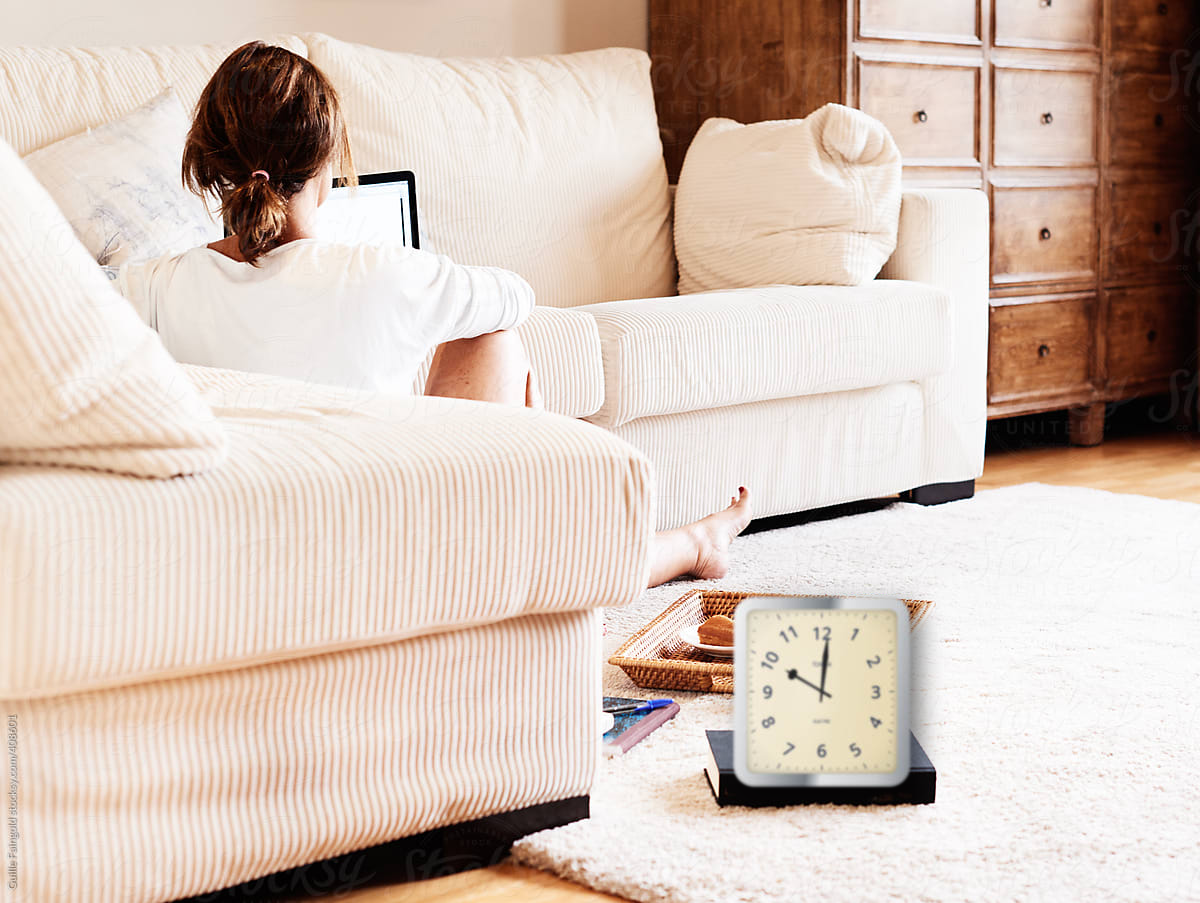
10:01
